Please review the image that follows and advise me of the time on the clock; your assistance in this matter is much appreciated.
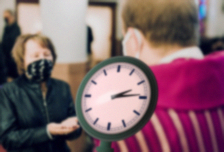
2:14
